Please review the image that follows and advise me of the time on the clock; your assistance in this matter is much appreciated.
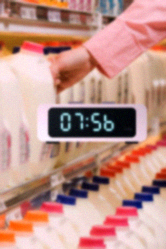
7:56
